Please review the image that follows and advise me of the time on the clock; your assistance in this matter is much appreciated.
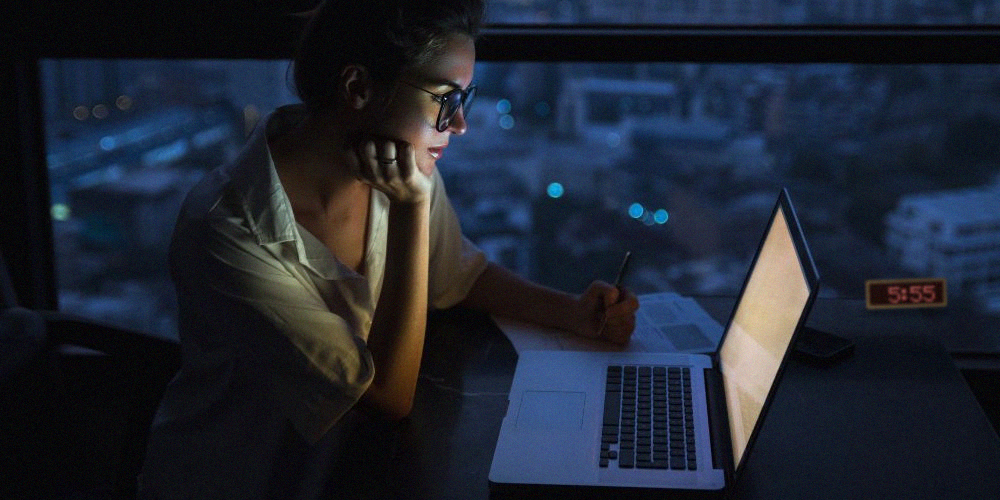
5:55
